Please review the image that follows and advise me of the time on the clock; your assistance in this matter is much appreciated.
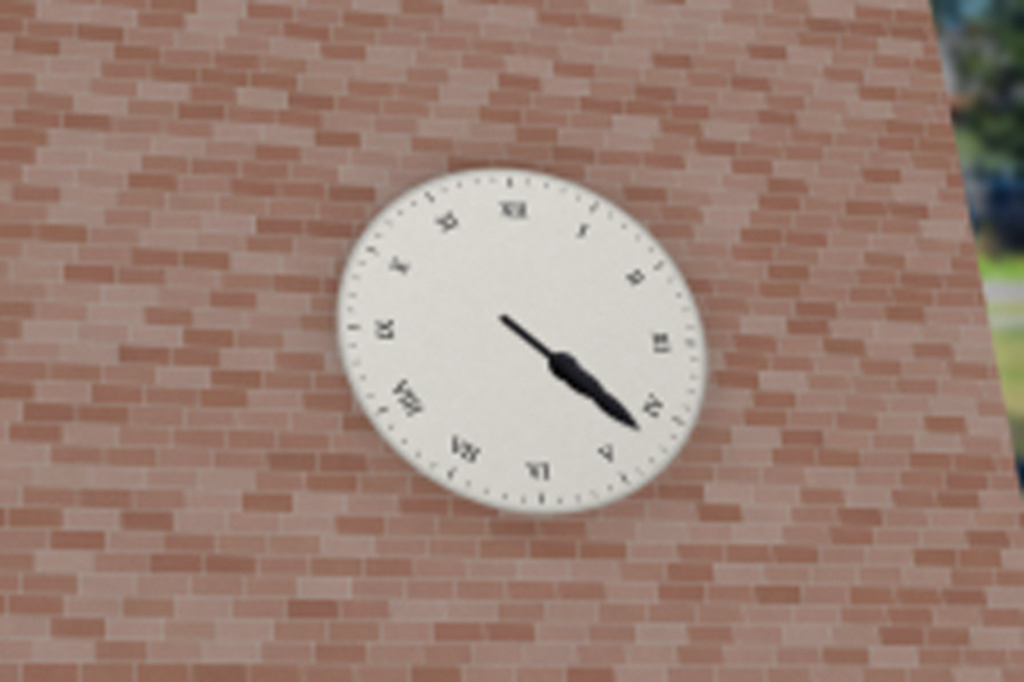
4:22
